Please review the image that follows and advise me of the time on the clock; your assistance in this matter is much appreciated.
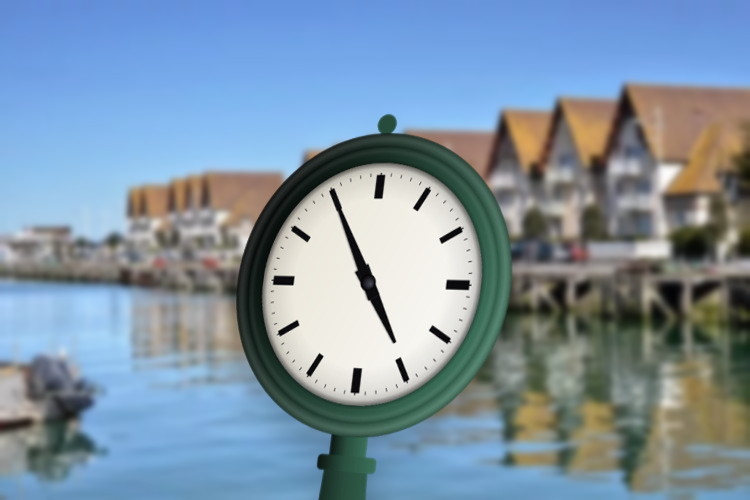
4:55
